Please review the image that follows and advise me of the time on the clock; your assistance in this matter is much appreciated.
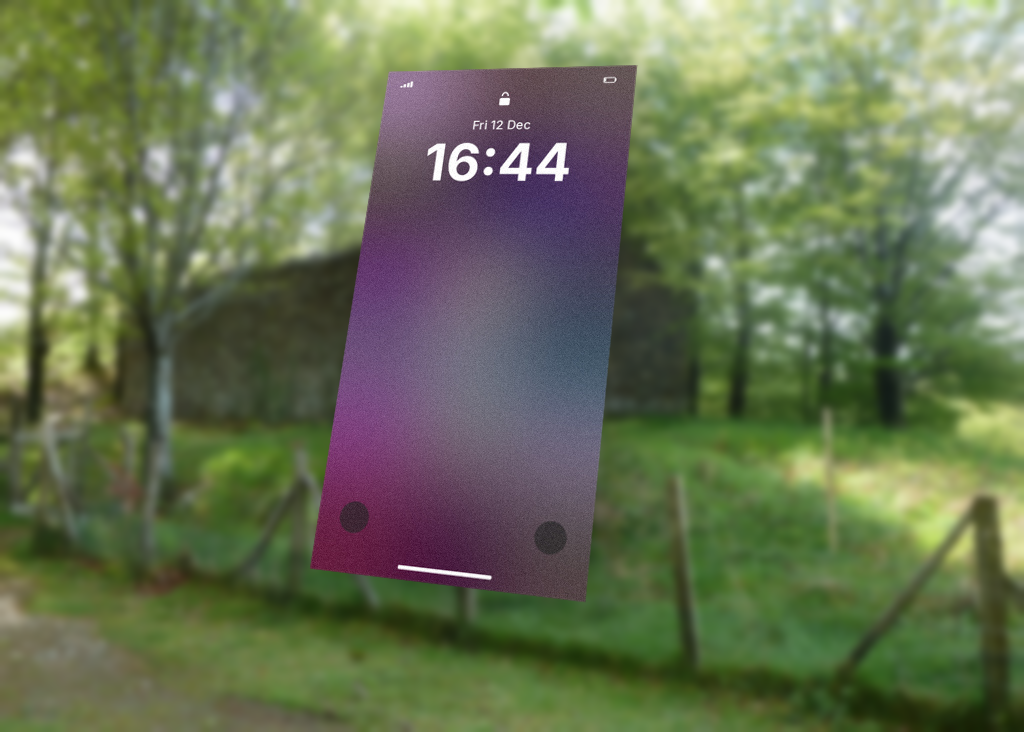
16:44
